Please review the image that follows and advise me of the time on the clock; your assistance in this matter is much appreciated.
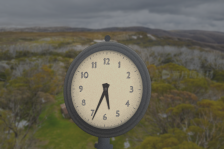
5:34
